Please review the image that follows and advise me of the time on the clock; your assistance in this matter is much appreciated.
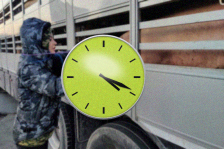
4:19
